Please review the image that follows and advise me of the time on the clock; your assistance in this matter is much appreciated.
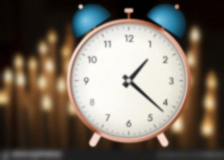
1:22
